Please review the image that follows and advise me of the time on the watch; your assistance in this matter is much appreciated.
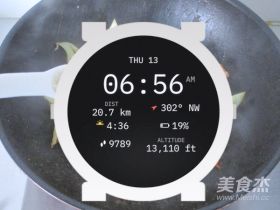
6:56
